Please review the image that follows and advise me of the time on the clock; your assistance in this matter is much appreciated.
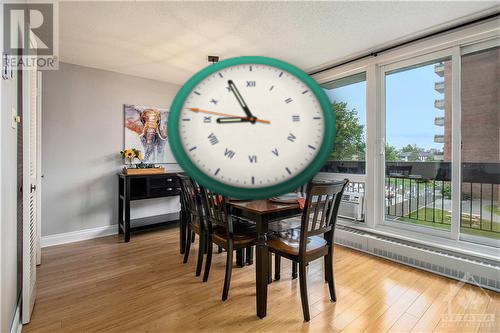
8:55:47
